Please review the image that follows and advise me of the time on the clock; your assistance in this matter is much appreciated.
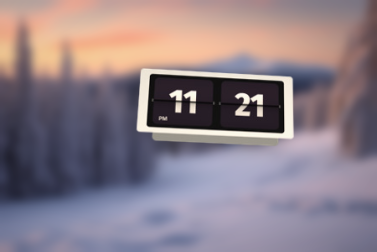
11:21
